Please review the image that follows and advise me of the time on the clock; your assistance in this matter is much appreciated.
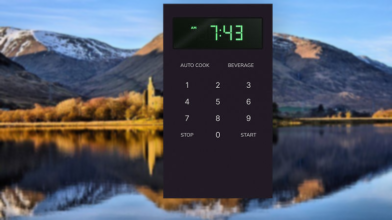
7:43
